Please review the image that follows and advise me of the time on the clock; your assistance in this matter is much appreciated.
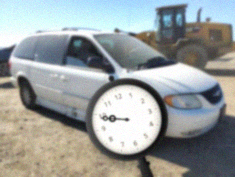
9:49
